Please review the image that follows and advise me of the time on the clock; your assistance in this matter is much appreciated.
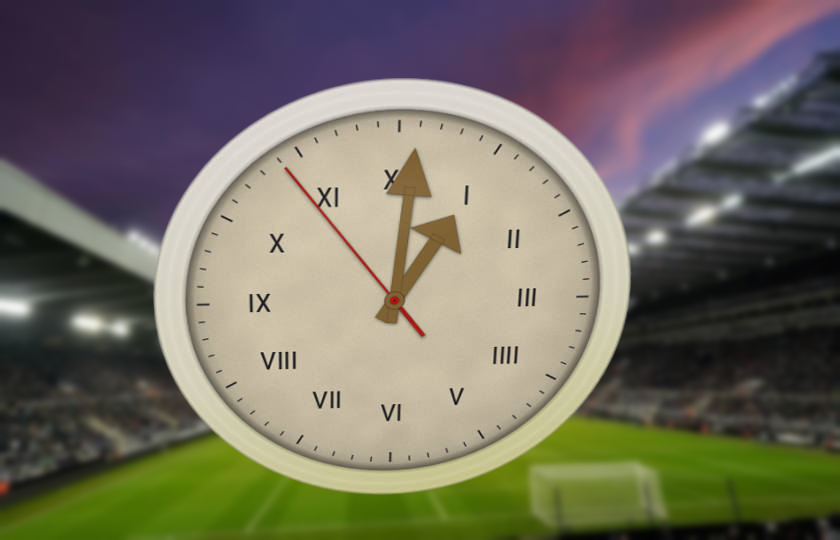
1:00:54
